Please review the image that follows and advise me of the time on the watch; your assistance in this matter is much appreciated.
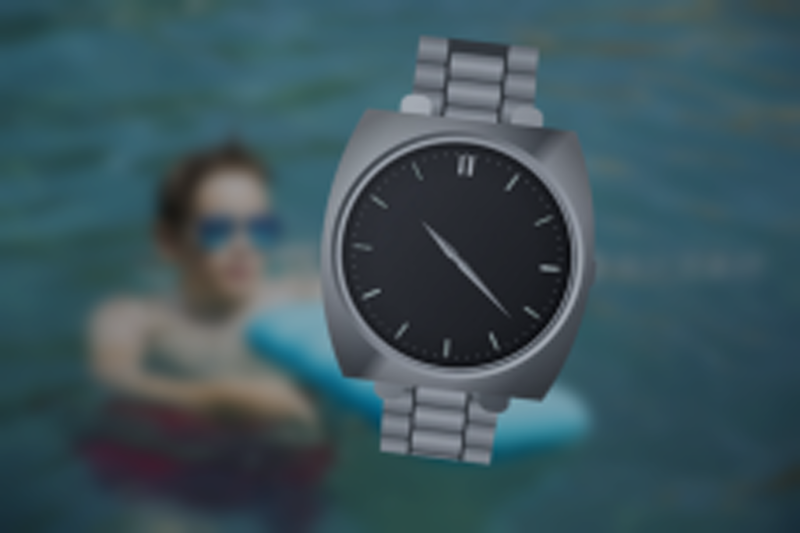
10:22
